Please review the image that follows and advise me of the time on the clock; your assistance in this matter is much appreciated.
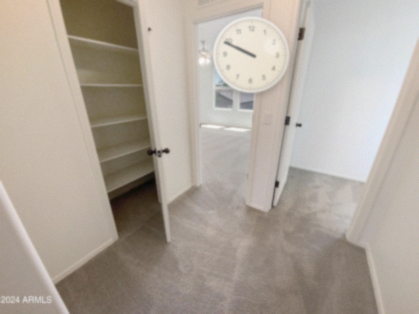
9:49
